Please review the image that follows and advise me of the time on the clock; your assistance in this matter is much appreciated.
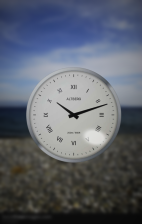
10:12
